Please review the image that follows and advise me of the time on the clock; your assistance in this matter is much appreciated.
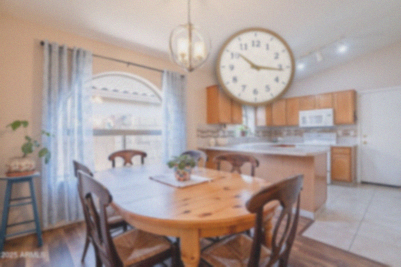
10:16
